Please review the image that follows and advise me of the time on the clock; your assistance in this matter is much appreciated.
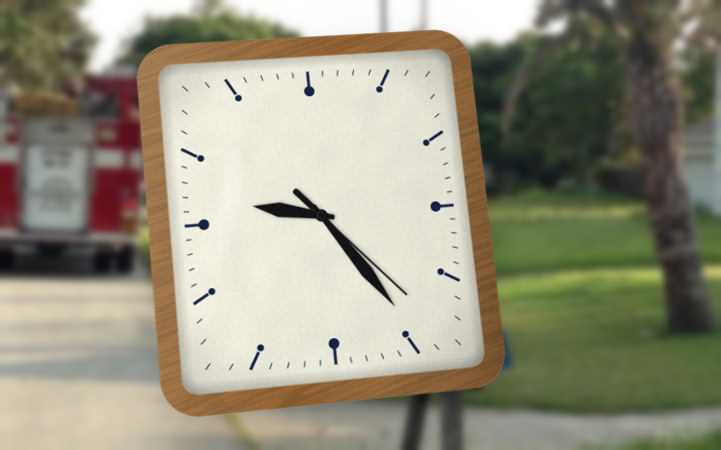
9:24:23
